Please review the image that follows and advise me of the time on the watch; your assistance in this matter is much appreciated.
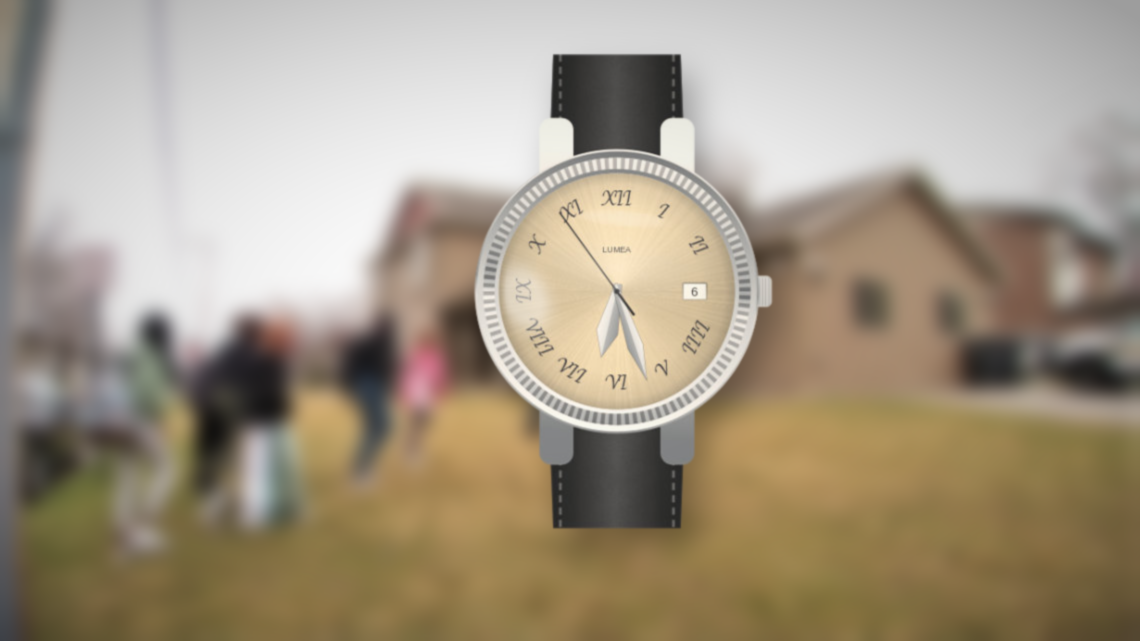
6:26:54
